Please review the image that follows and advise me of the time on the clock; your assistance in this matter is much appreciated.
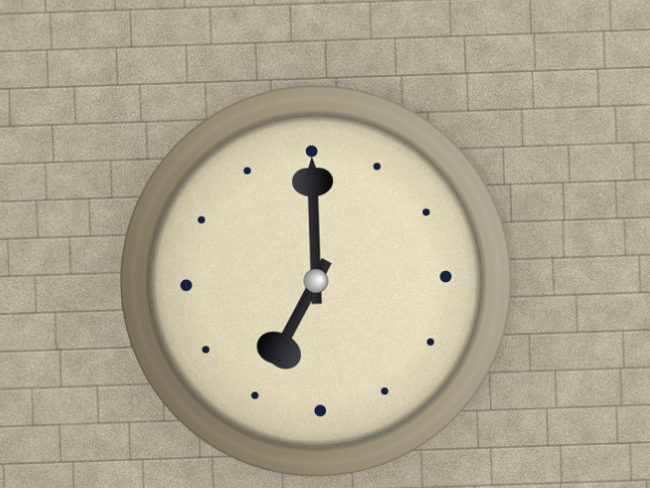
7:00
